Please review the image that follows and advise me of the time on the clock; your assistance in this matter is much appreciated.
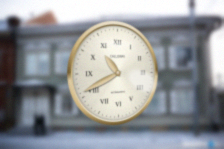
10:41
